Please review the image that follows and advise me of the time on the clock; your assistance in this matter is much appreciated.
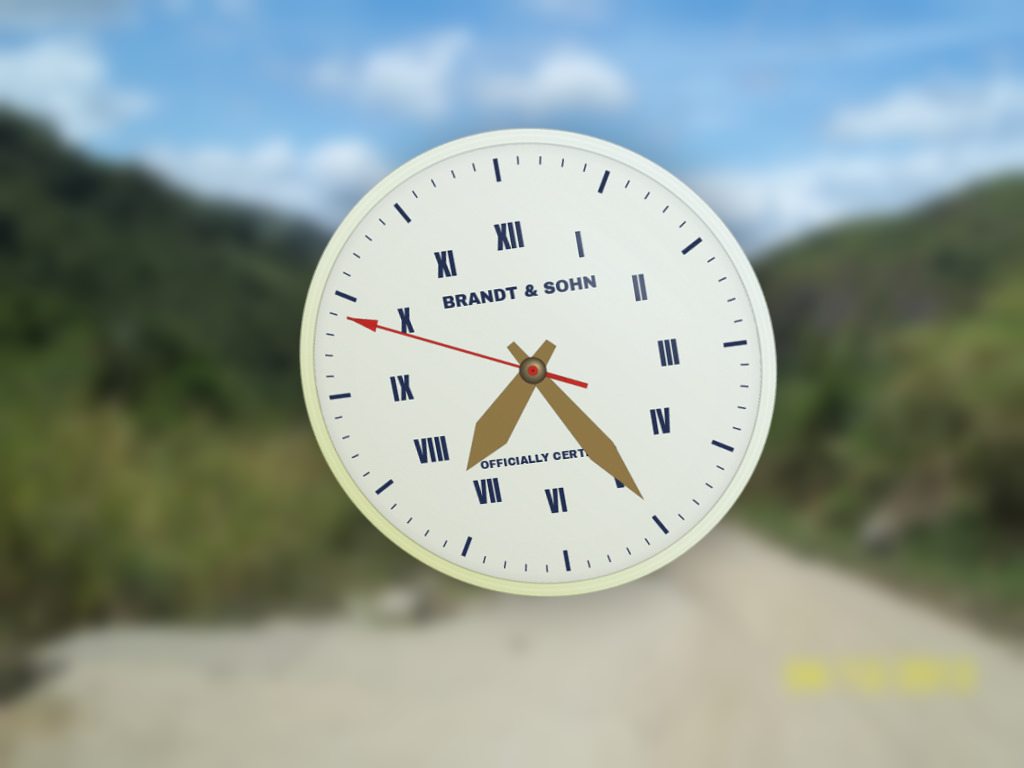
7:24:49
